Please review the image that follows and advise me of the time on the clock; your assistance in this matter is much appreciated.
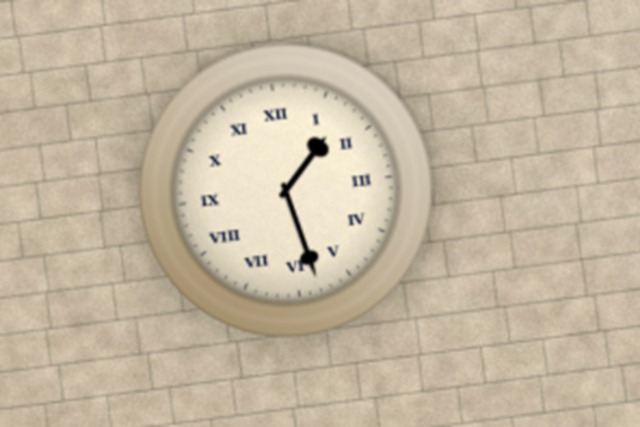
1:28
